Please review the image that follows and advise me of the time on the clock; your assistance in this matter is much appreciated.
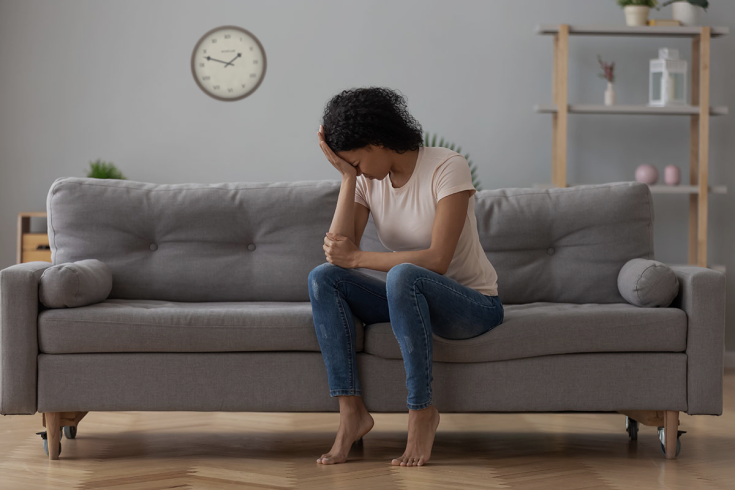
1:48
